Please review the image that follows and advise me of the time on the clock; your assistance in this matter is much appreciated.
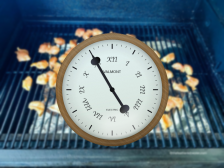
4:55
